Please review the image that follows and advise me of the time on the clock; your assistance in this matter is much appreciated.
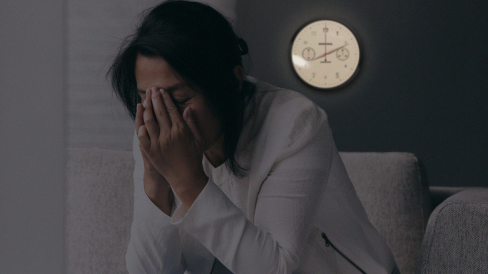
8:11
